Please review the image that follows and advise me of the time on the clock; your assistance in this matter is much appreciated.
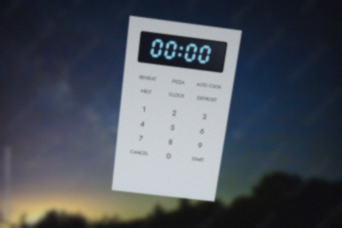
0:00
